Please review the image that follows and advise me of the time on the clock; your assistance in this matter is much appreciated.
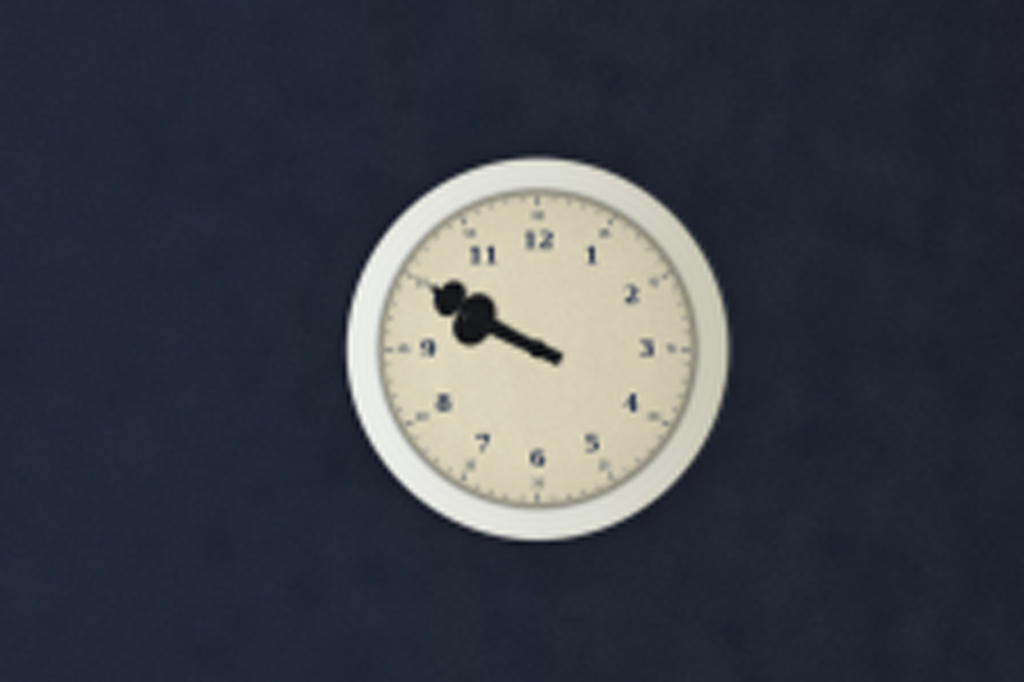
9:50
